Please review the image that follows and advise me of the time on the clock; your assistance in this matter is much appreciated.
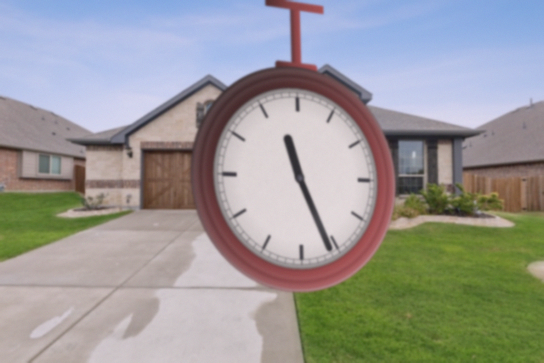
11:26
